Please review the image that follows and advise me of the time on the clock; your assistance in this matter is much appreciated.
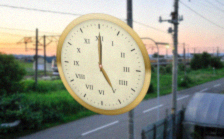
5:00
